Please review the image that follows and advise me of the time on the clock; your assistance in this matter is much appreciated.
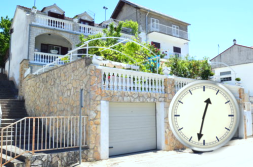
12:32
